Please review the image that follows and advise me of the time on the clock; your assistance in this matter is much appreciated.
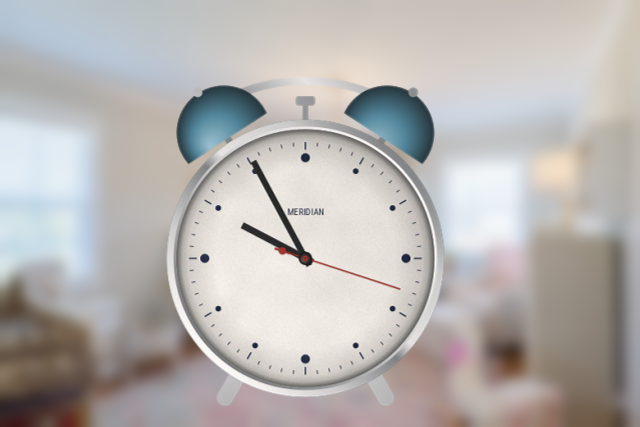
9:55:18
